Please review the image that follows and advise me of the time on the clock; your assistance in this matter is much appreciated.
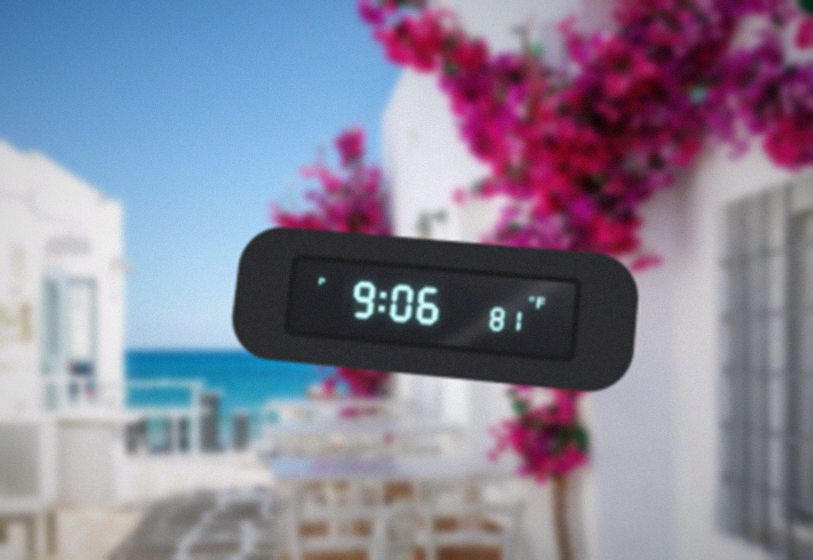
9:06
